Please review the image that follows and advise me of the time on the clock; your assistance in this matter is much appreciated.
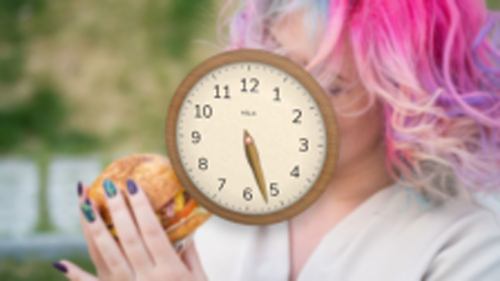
5:27
